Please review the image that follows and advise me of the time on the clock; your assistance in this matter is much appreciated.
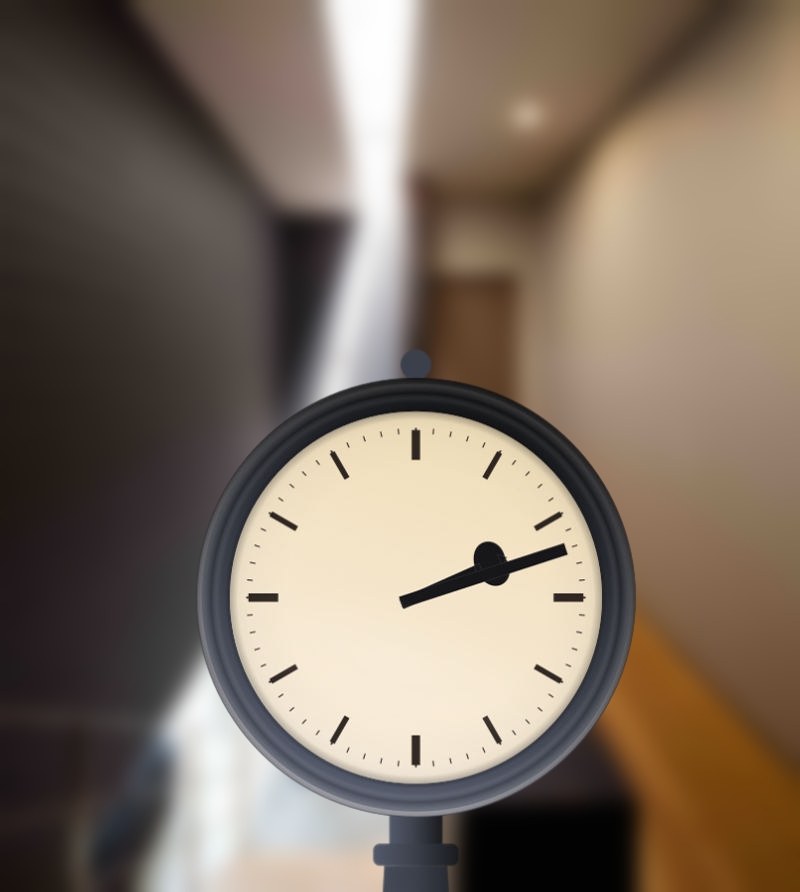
2:12
